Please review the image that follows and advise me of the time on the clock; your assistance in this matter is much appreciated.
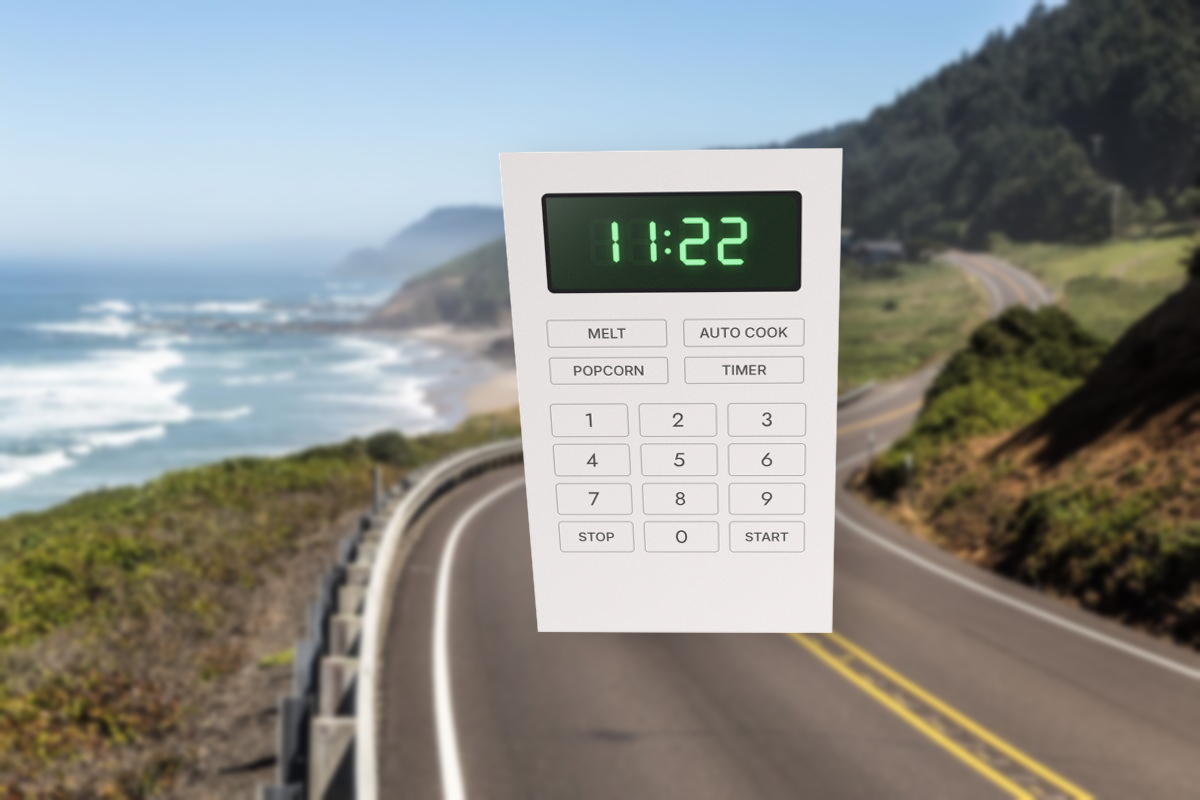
11:22
